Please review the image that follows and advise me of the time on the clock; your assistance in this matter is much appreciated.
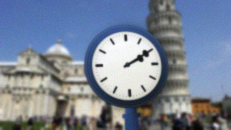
2:10
